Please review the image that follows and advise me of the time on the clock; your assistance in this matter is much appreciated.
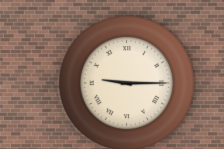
9:15
